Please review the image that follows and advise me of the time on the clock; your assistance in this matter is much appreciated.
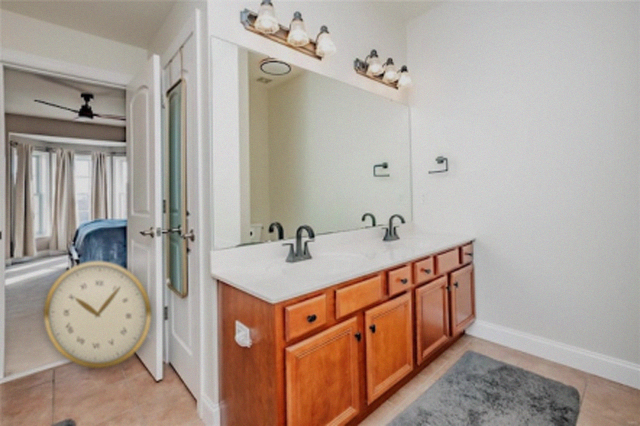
10:06
